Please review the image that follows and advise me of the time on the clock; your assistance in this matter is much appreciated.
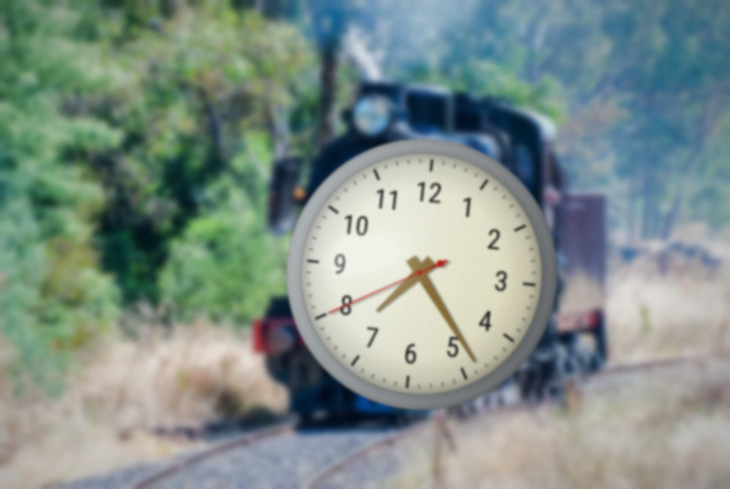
7:23:40
